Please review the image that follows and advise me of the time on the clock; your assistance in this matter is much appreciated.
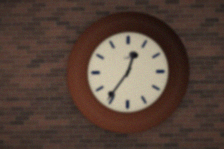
12:36
